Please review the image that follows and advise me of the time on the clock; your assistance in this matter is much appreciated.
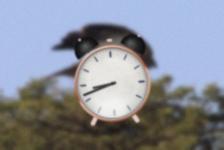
8:42
